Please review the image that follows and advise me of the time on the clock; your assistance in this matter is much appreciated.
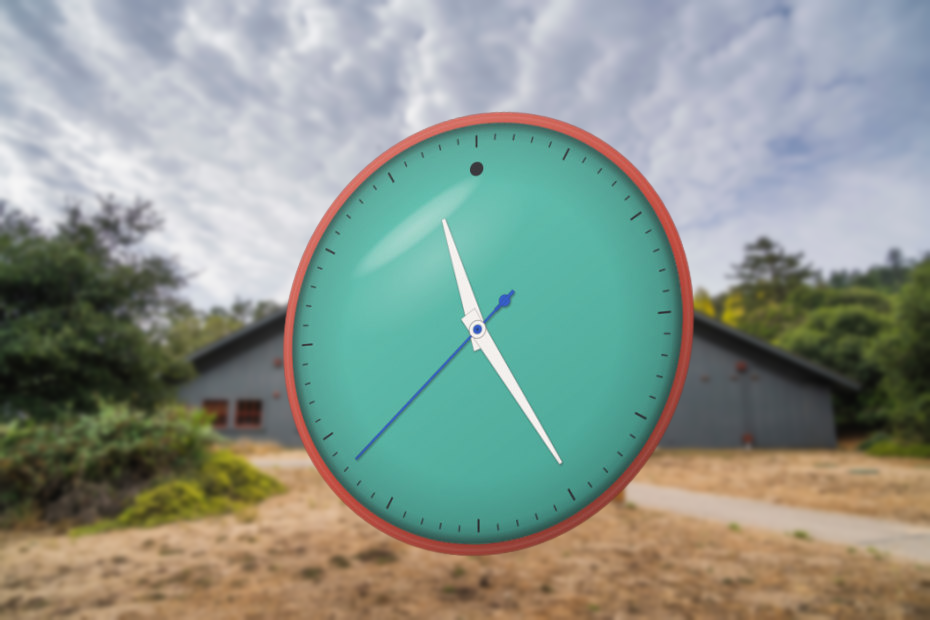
11:24:38
